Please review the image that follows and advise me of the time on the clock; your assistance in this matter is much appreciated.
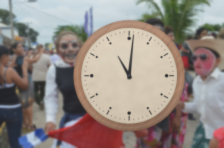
11:01
